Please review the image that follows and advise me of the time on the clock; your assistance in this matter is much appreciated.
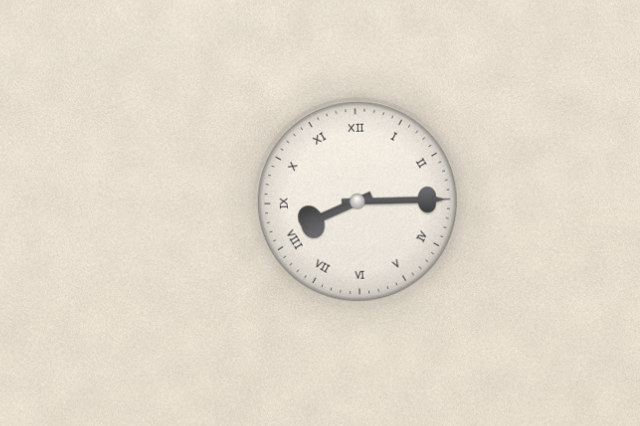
8:15
